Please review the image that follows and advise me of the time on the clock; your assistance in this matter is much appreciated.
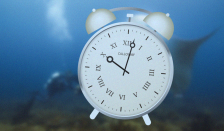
10:02
